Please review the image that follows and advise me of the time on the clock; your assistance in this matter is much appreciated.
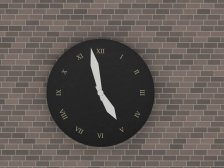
4:58
